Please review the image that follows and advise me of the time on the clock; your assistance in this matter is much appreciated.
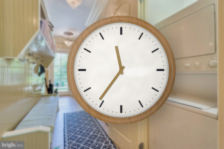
11:36
